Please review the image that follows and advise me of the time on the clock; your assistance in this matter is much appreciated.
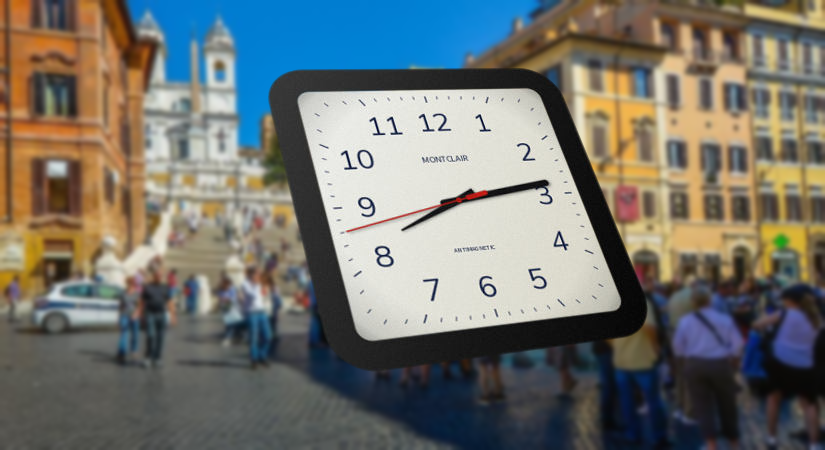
8:13:43
